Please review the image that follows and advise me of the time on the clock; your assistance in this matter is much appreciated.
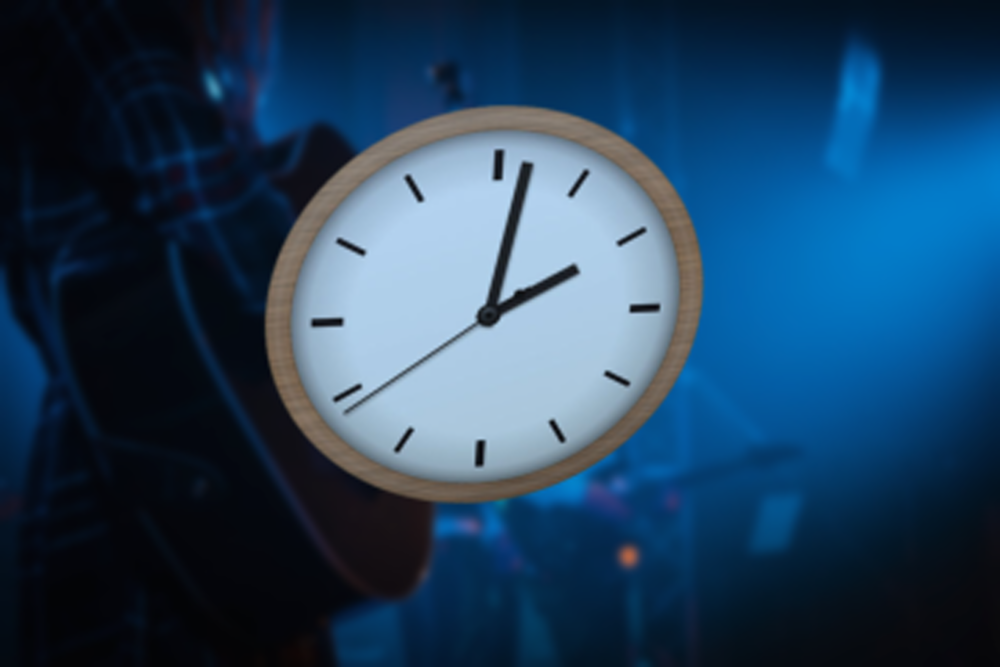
2:01:39
